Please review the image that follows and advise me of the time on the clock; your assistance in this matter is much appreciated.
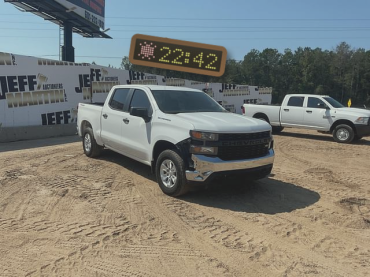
22:42
